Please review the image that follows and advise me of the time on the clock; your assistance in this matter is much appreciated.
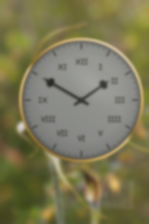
1:50
